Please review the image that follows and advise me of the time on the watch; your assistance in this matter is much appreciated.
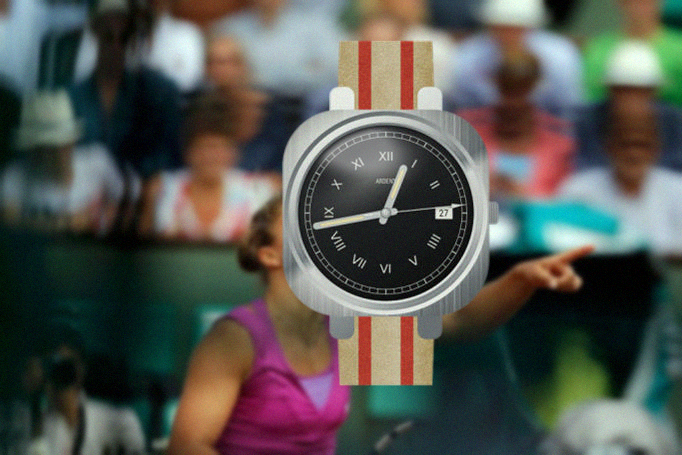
12:43:14
